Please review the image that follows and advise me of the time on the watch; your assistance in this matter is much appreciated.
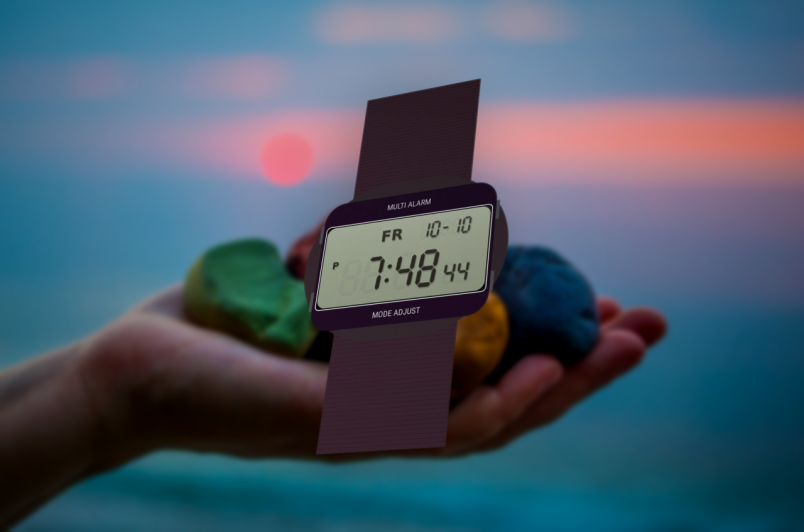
7:48:44
